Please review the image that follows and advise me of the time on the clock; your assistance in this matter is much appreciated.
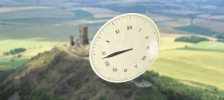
8:43
